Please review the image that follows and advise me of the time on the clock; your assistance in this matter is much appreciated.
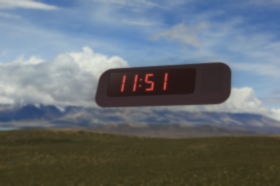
11:51
